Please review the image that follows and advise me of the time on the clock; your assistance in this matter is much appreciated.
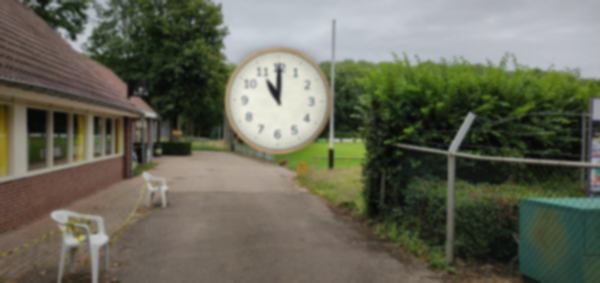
11:00
